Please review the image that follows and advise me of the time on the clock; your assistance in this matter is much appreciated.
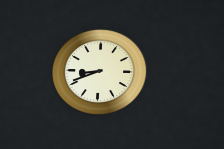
8:41
